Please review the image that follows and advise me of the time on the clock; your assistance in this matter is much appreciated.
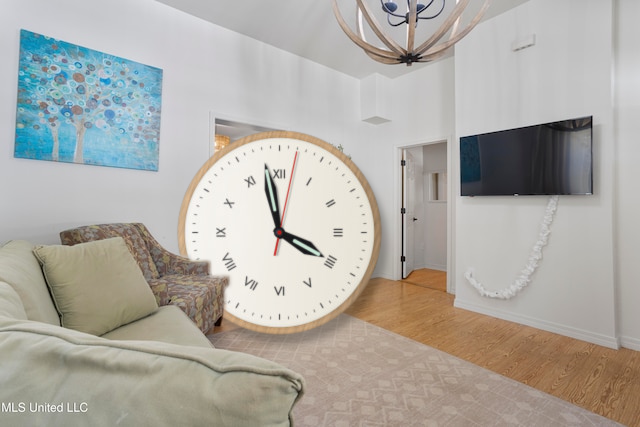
3:58:02
